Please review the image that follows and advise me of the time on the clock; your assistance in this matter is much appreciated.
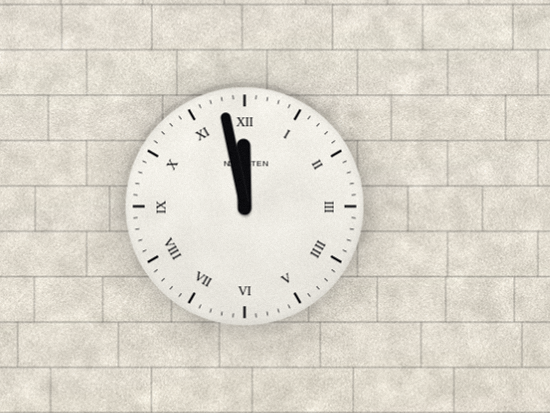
11:58
